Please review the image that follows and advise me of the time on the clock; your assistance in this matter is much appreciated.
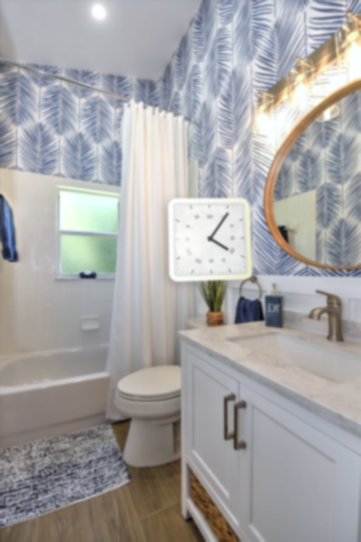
4:06
